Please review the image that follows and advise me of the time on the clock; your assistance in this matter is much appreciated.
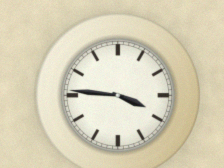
3:46
